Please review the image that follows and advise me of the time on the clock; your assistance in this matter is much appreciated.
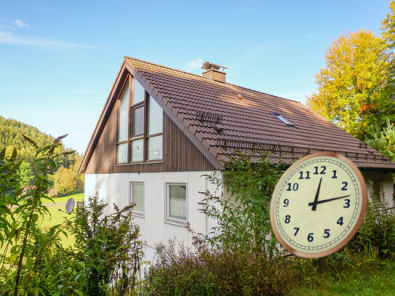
12:13
